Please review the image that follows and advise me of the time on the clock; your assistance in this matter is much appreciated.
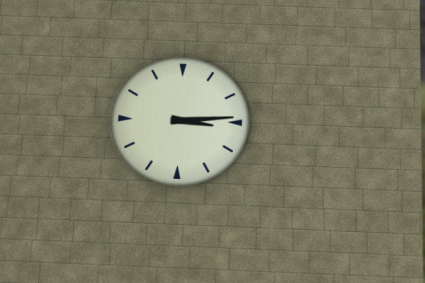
3:14
